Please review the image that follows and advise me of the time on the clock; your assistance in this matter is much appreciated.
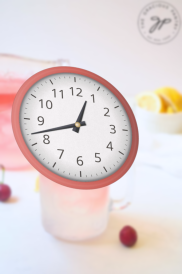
12:42
